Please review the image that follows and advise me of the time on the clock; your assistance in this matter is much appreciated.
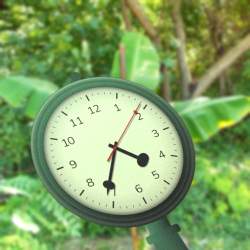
4:36:09
